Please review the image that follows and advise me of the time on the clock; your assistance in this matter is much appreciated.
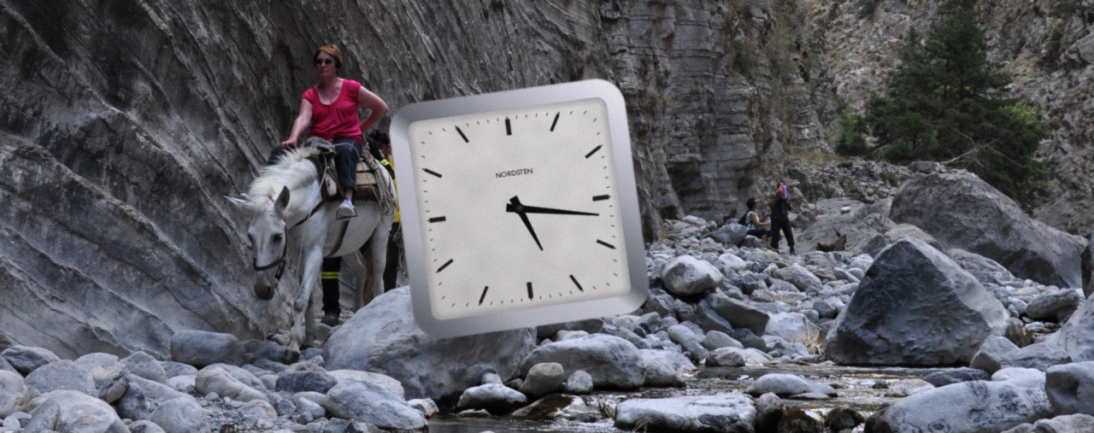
5:17
